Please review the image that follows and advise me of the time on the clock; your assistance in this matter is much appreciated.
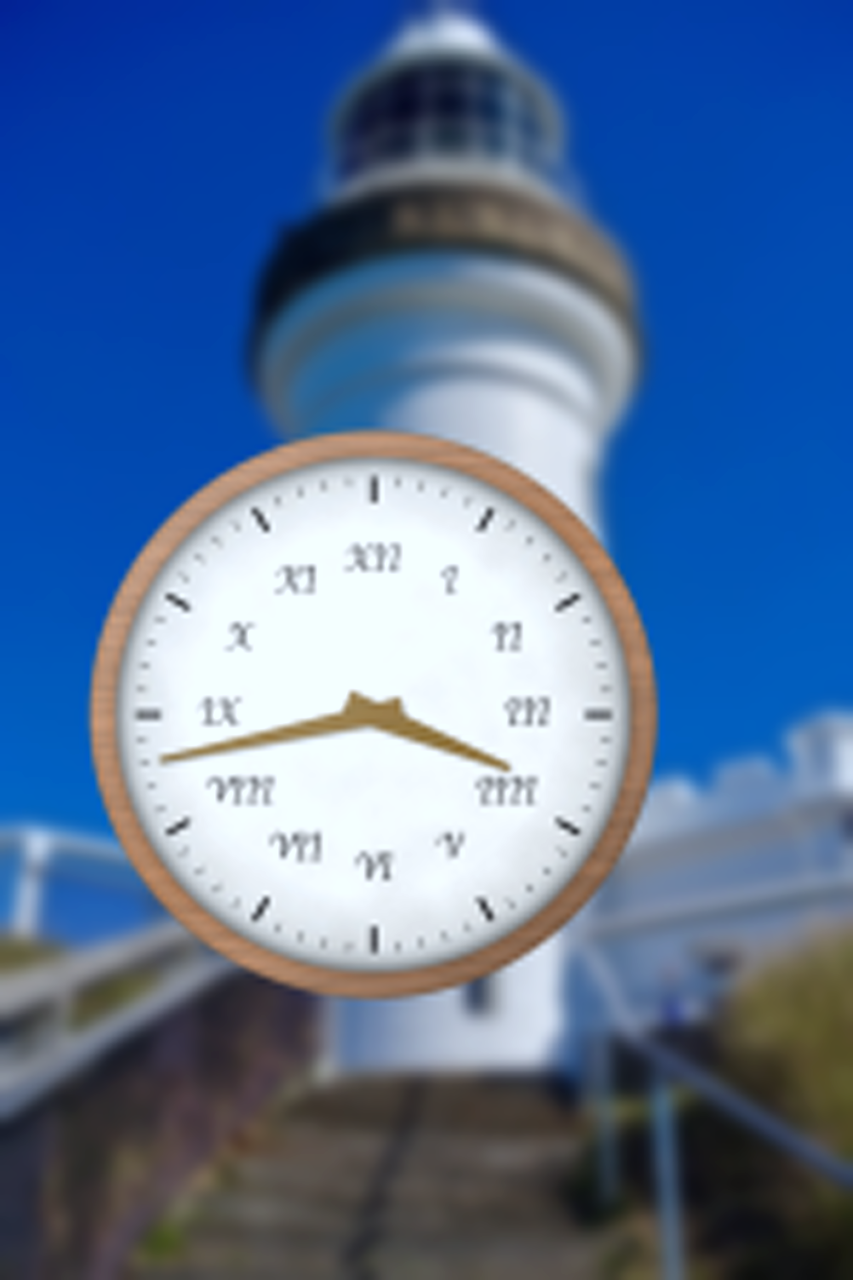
3:43
